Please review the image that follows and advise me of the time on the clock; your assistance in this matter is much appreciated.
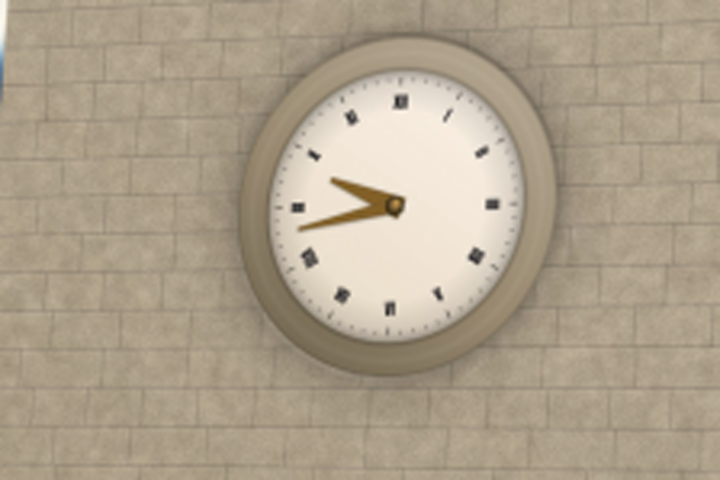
9:43
